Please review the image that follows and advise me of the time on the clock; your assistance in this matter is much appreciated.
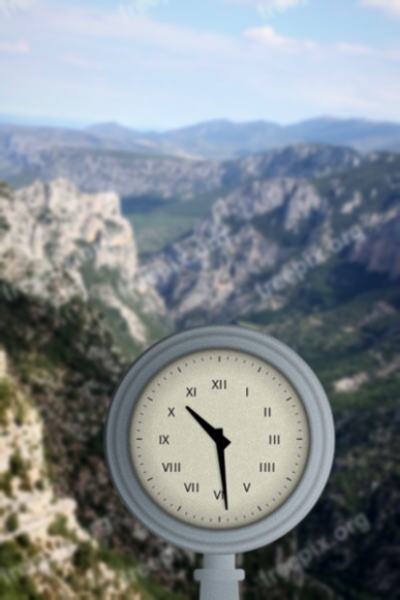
10:29
